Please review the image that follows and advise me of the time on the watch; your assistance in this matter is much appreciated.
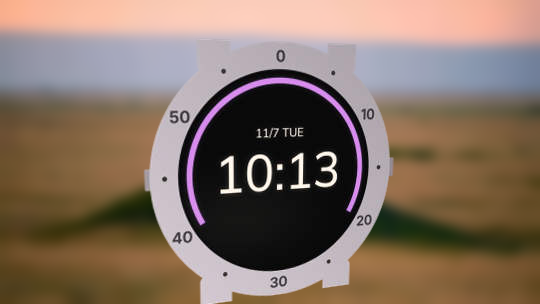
10:13
